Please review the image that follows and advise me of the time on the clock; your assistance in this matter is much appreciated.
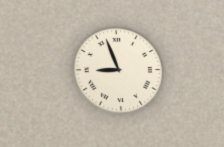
8:57
